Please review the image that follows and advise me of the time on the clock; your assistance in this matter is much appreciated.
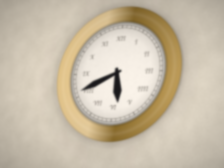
5:41
